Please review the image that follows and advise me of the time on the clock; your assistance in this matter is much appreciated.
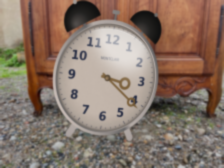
3:21
